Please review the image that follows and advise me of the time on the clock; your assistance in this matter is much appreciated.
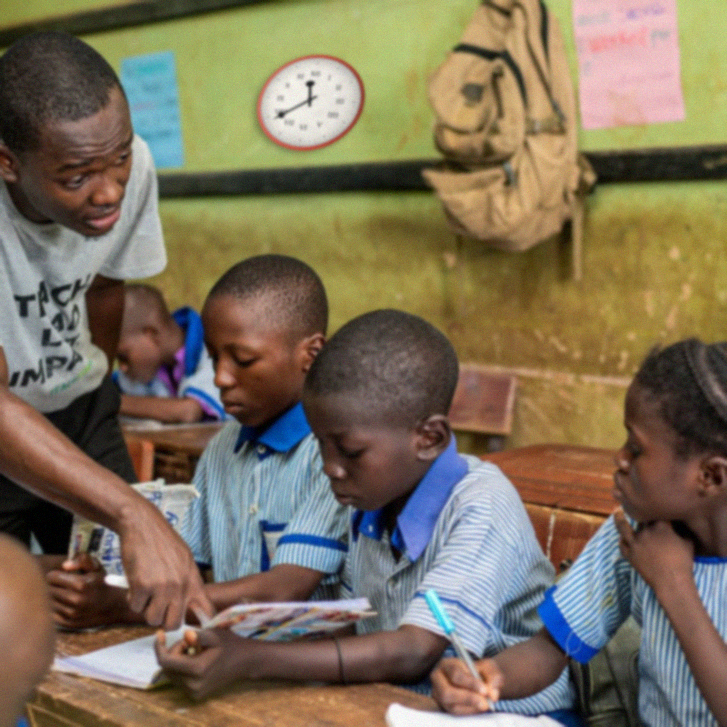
11:39
